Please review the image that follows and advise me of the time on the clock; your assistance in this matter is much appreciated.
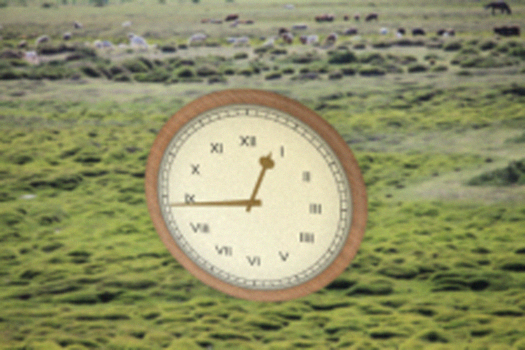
12:44
